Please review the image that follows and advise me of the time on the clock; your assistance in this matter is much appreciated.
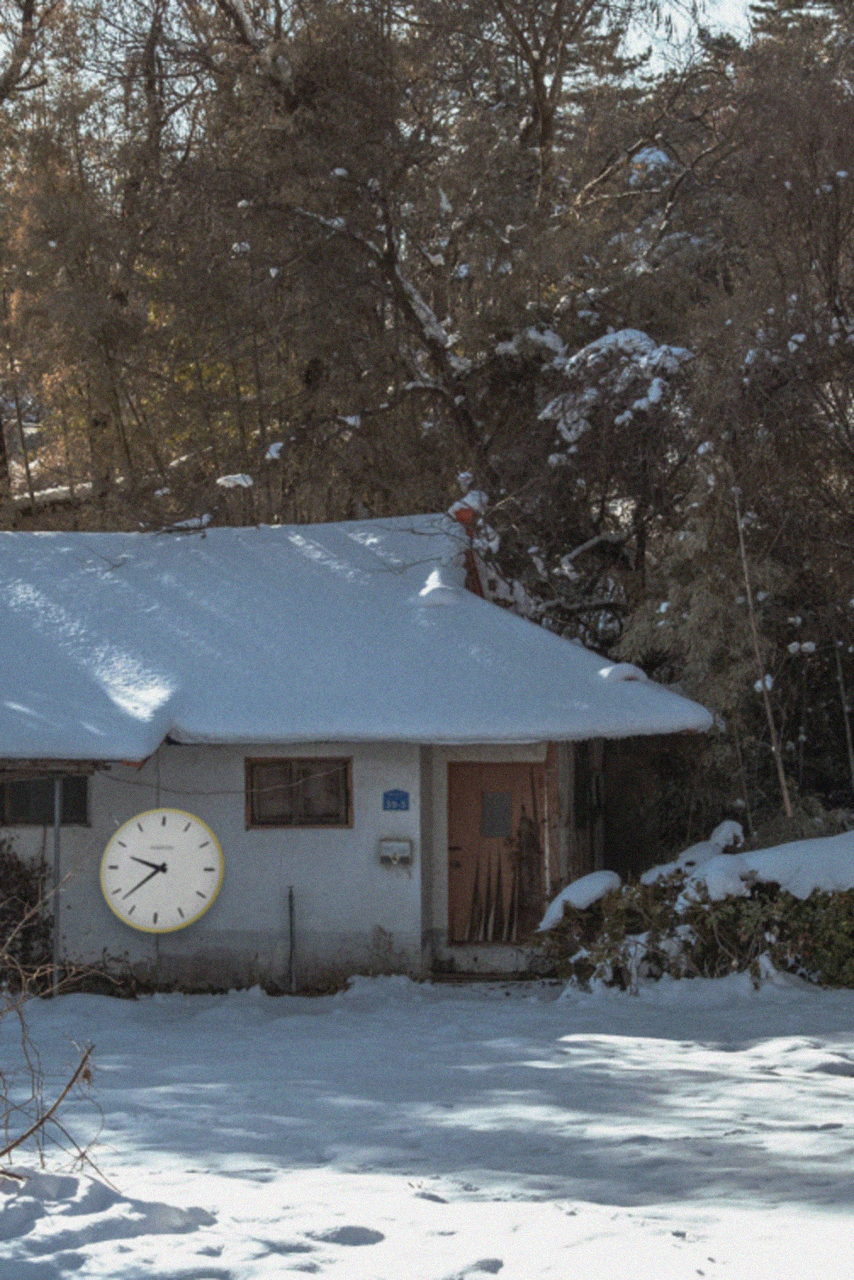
9:38
